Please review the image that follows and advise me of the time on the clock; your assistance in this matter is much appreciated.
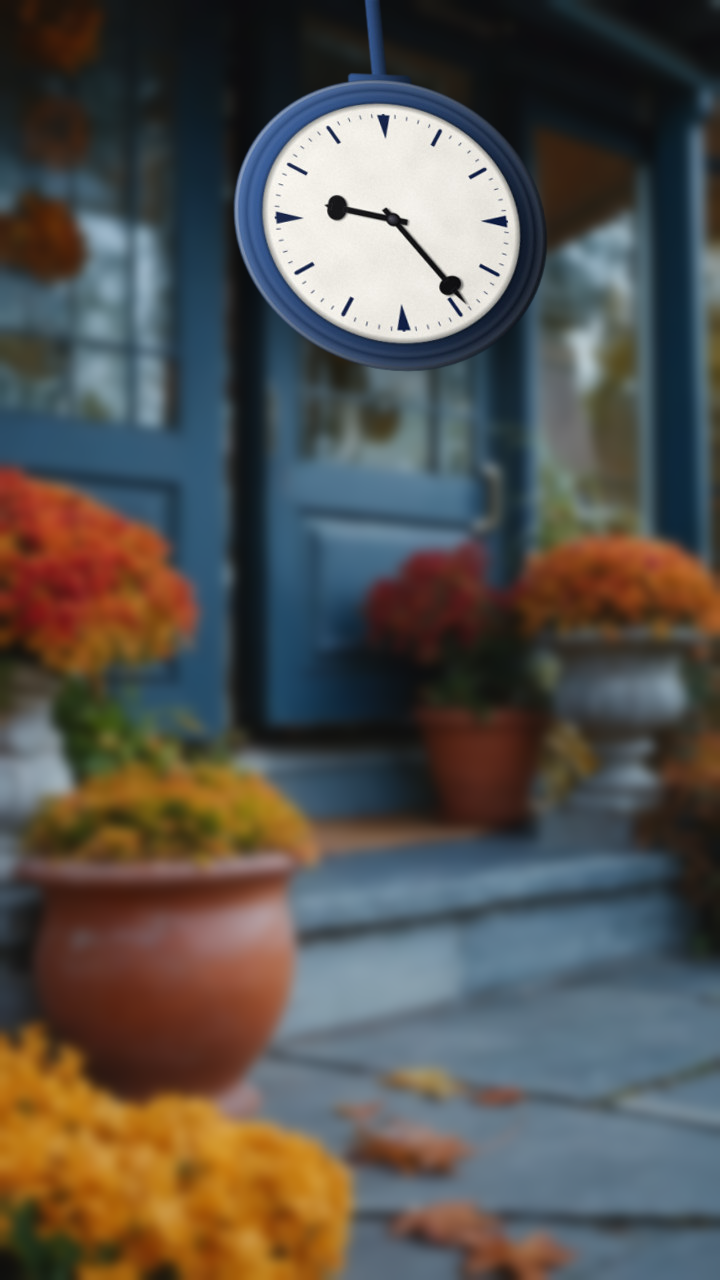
9:24
